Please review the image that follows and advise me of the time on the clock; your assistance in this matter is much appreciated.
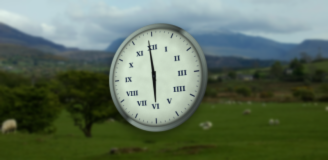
5:59
